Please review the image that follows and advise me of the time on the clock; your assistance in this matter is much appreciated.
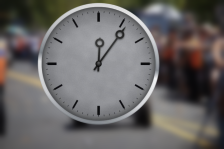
12:06
